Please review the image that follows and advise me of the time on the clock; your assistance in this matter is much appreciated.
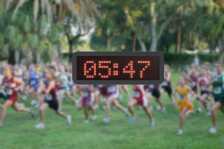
5:47
